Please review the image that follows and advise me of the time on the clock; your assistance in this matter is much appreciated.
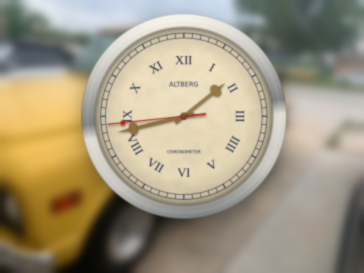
1:42:44
